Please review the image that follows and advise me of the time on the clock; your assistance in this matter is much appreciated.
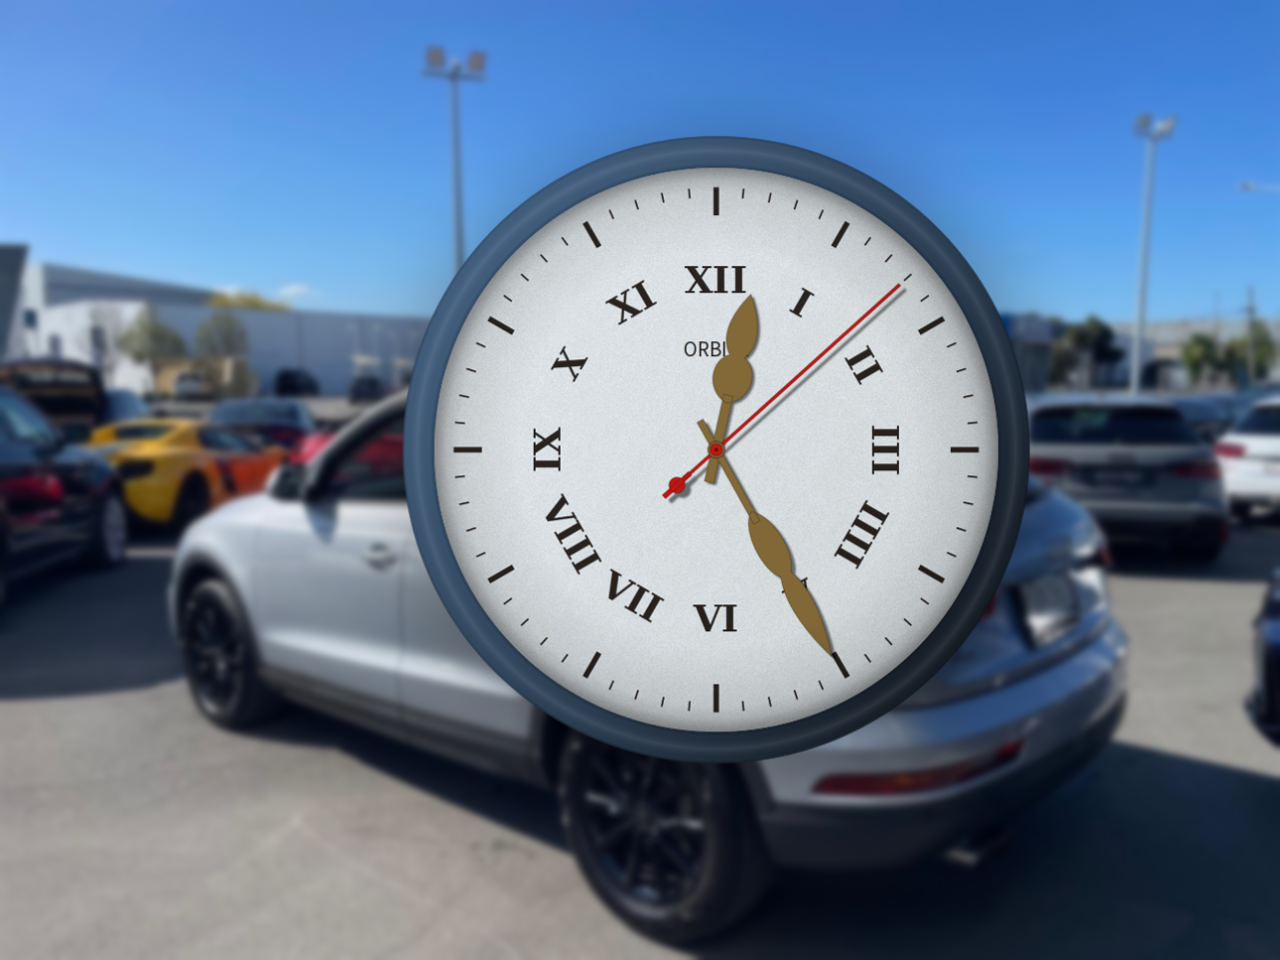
12:25:08
